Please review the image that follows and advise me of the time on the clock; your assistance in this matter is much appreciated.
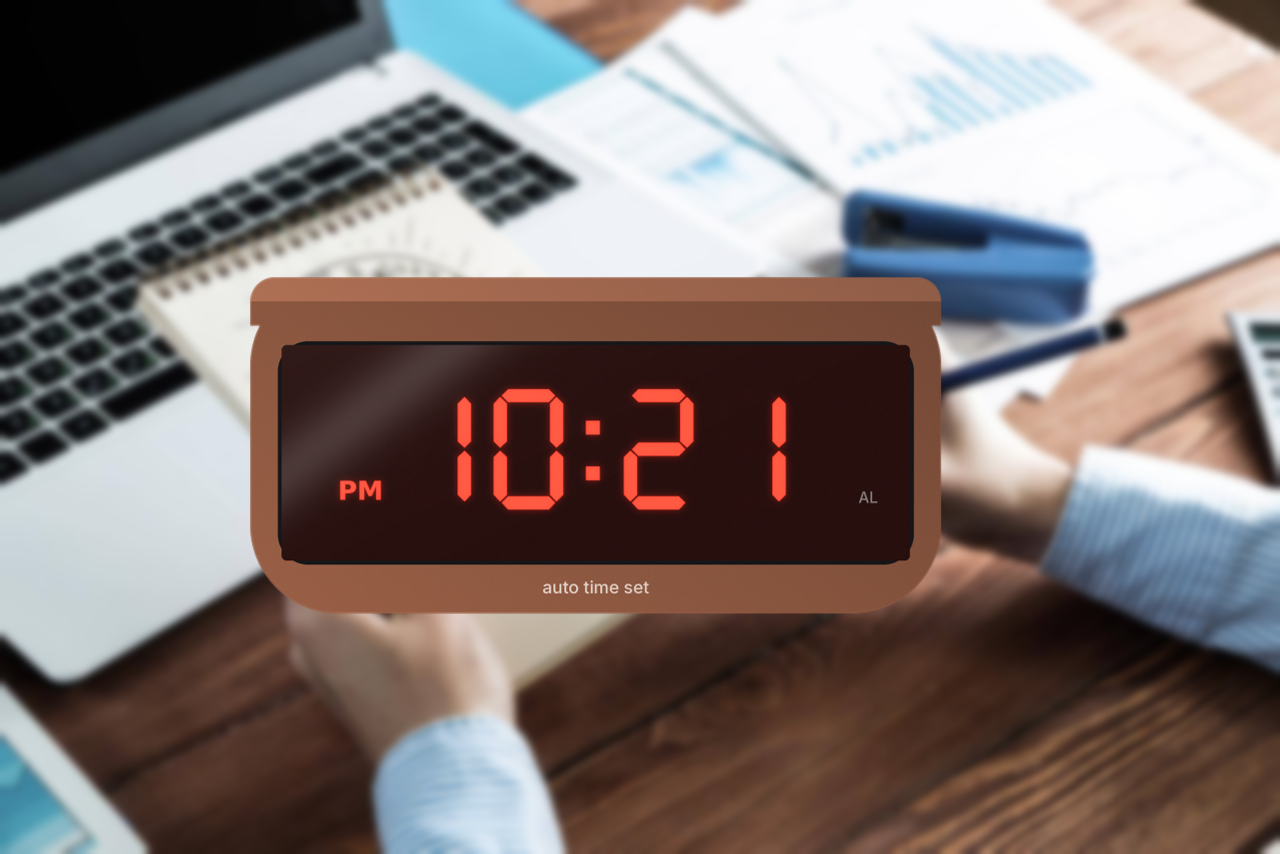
10:21
